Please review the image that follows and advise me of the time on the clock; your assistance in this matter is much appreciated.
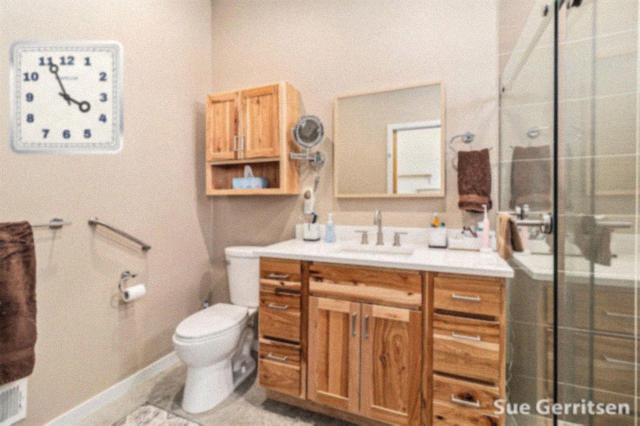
3:56
